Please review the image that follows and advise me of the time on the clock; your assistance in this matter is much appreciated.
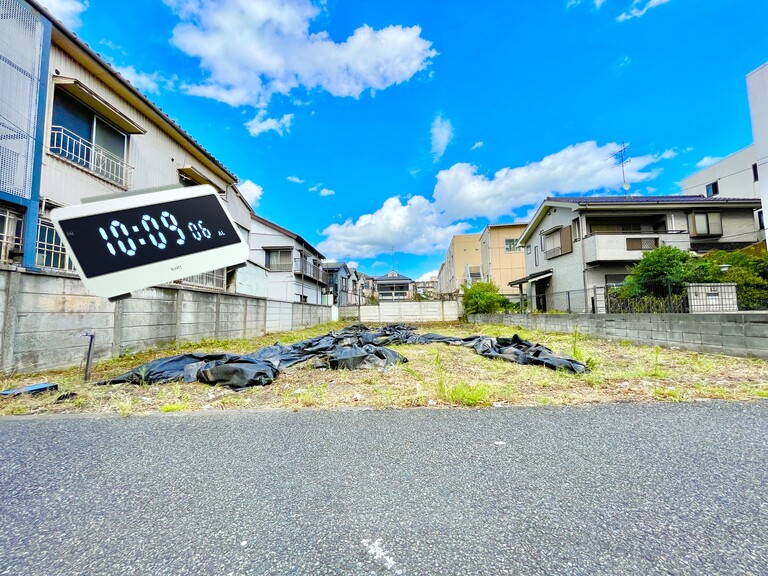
10:09:06
